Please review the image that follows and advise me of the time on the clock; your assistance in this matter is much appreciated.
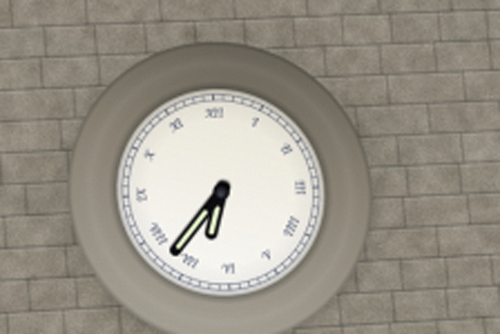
6:37
